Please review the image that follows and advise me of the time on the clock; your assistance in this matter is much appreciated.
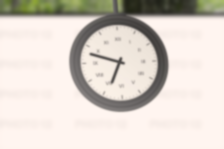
6:48
